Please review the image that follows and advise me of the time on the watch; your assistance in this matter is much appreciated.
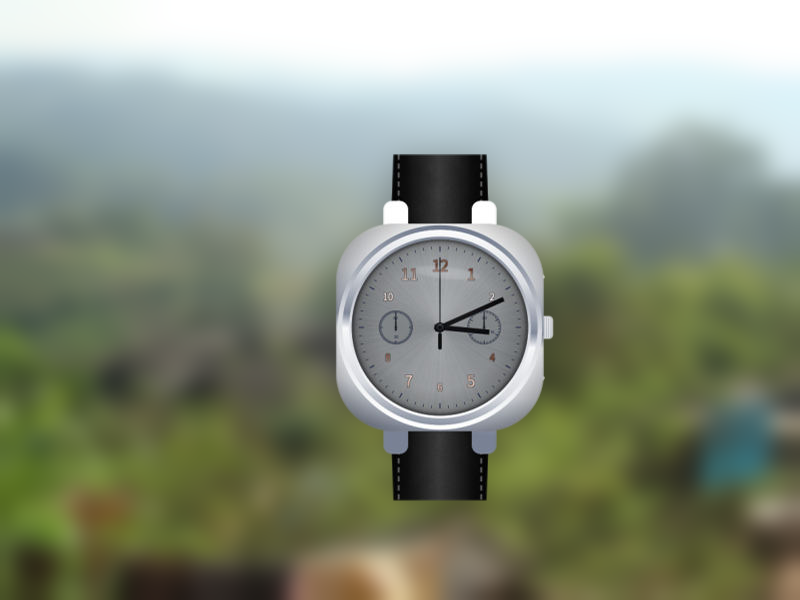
3:11
